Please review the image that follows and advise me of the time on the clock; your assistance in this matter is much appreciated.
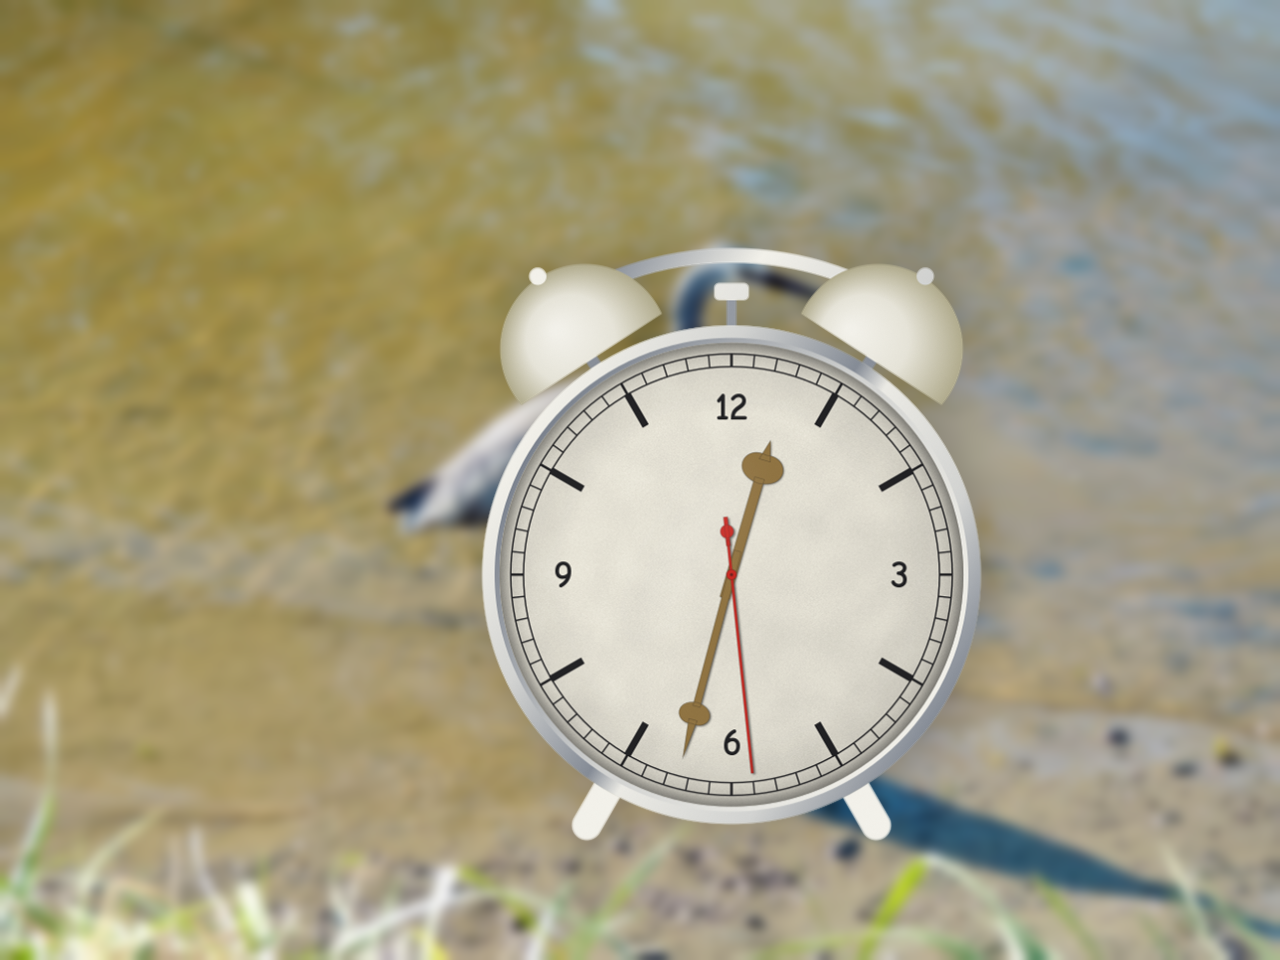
12:32:29
